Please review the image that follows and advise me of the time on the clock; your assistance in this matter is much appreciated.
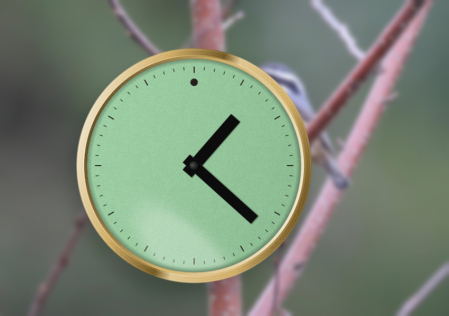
1:22
